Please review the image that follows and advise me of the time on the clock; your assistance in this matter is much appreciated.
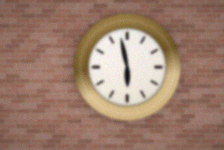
5:58
